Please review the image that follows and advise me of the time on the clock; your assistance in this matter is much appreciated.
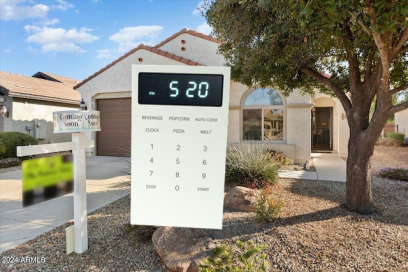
5:20
